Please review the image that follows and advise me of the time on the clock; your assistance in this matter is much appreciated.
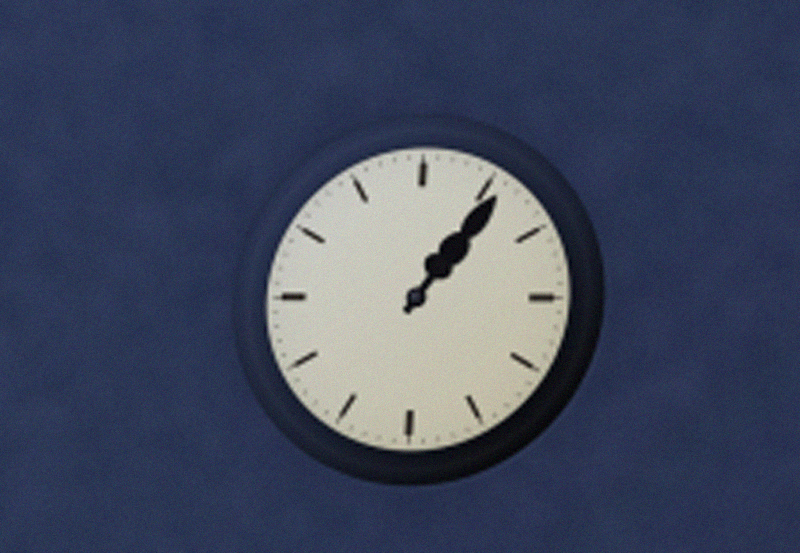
1:06
